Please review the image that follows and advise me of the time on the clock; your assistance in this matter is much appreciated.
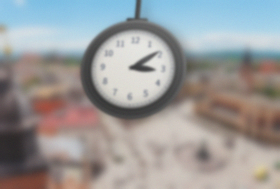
3:09
